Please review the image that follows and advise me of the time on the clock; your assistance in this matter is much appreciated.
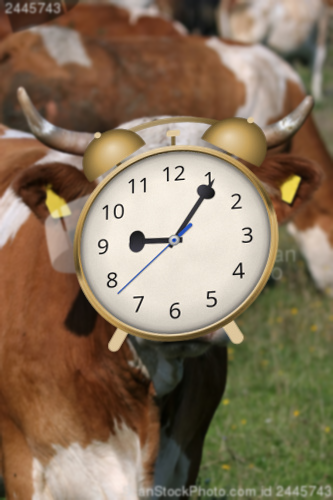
9:05:38
